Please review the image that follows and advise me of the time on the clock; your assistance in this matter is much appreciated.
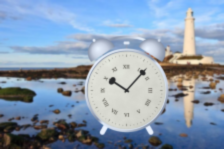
10:07
